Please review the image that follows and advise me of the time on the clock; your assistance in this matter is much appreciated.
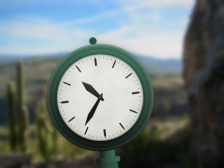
10:36
